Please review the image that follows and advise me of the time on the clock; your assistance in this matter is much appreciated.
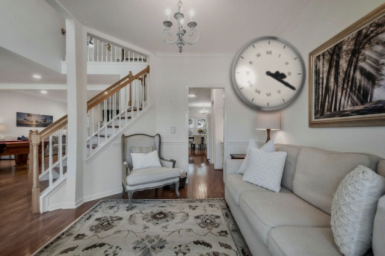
3:20
